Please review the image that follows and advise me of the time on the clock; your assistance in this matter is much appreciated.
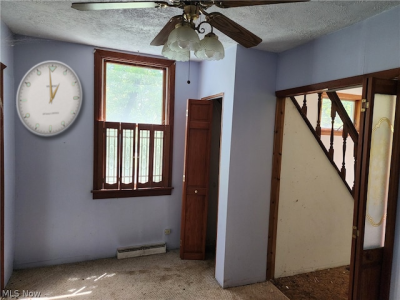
12:59
